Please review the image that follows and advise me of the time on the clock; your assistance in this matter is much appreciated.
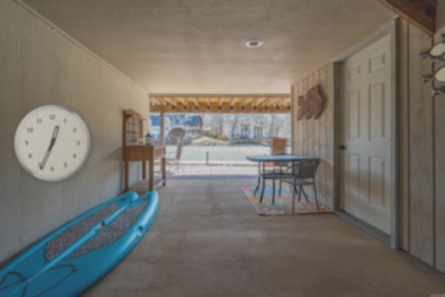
12:34
